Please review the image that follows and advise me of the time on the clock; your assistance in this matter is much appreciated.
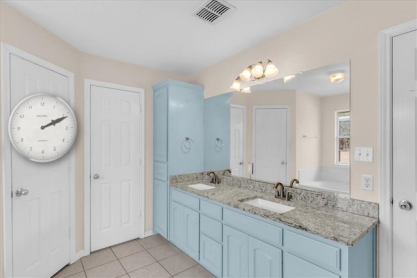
2:11
